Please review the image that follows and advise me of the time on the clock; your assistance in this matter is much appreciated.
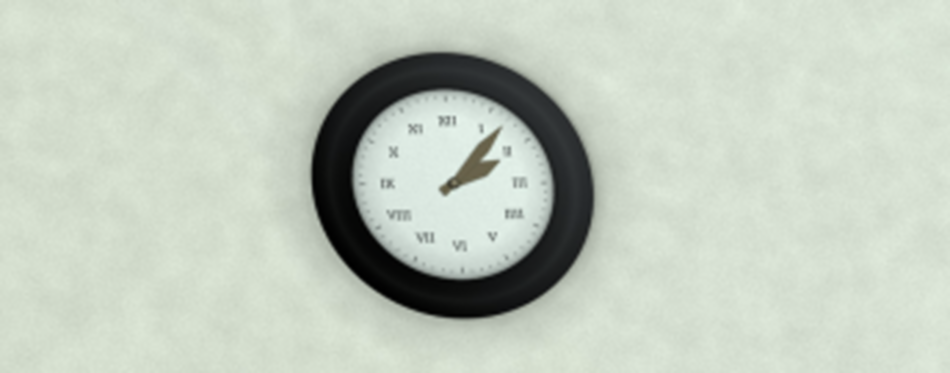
2:07
